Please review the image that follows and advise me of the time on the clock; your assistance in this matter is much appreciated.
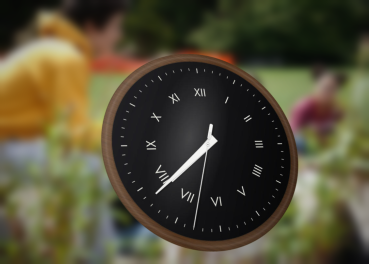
7:38:33
